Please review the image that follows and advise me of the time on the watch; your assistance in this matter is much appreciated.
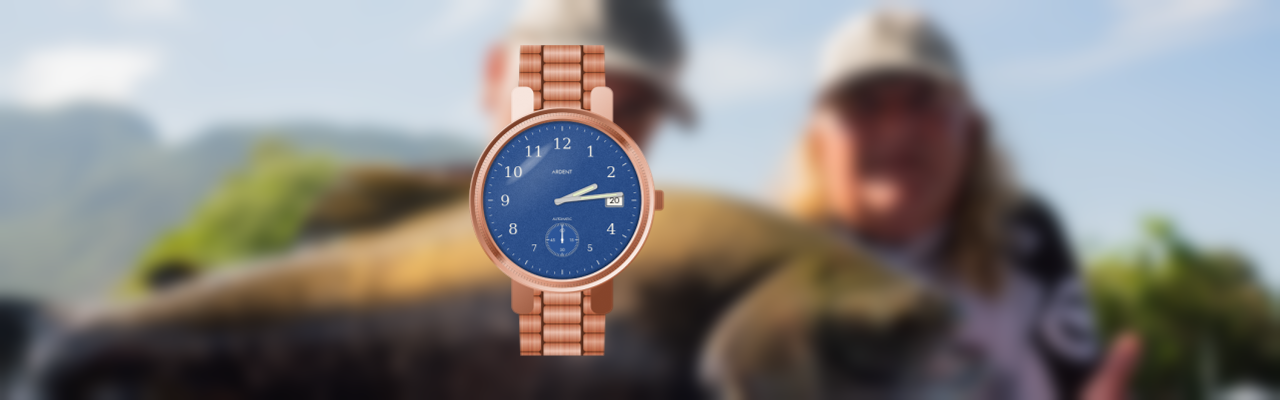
2:14
